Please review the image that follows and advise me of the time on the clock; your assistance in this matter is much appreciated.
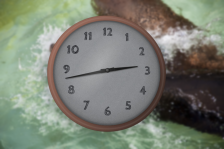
2:43
